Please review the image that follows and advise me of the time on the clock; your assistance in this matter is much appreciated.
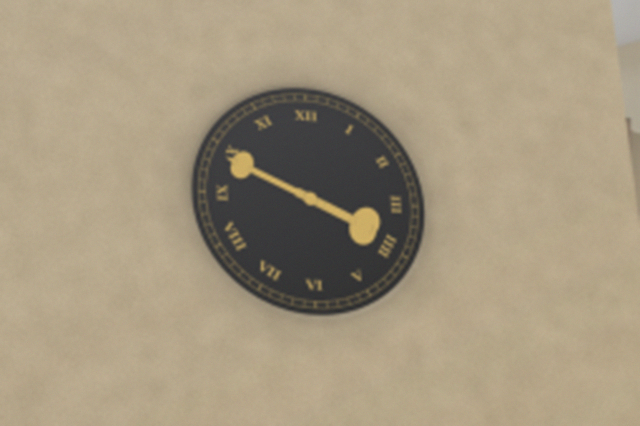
3:49
